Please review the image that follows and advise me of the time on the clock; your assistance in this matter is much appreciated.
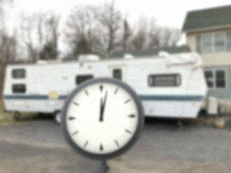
12:02
